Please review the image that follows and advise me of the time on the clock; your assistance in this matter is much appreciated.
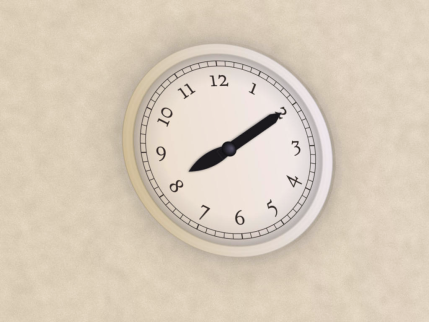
8:10
